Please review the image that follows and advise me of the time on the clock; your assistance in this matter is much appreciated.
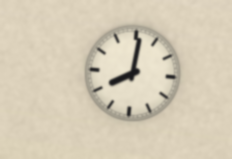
8:01
